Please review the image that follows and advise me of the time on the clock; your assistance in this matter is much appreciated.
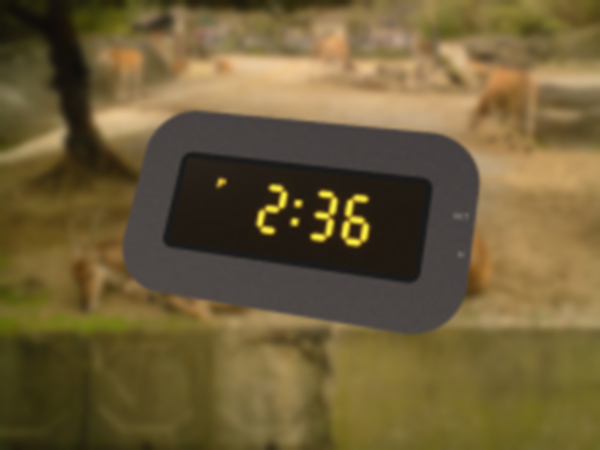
2:36
